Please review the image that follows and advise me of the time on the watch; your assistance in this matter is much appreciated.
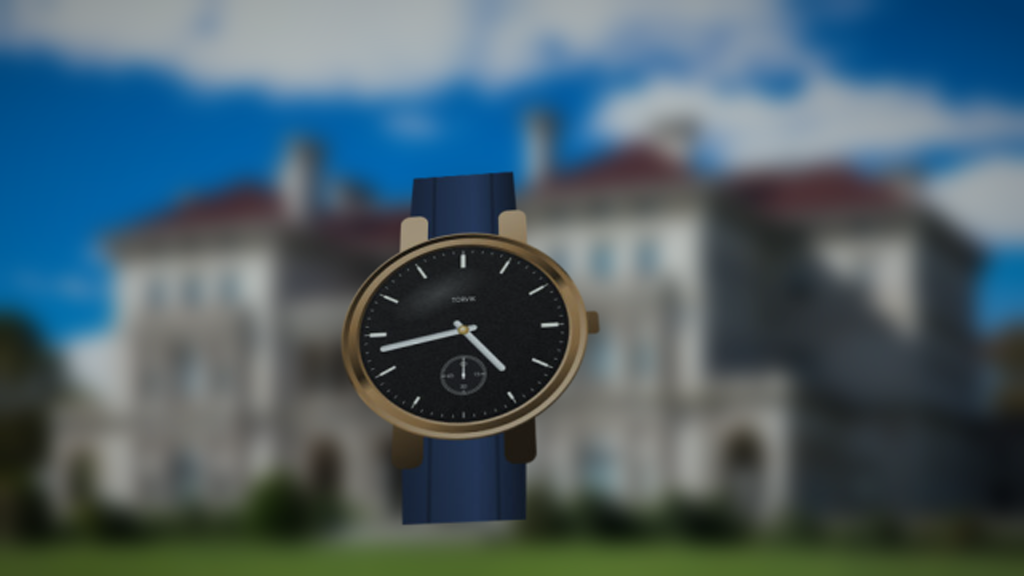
4:43
